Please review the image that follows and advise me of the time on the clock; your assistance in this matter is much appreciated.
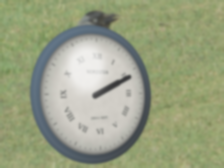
2:11
